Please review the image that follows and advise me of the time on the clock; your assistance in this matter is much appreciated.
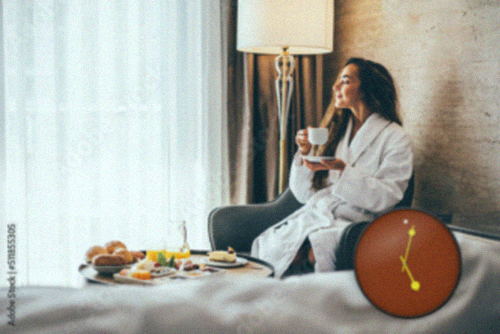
5:02
